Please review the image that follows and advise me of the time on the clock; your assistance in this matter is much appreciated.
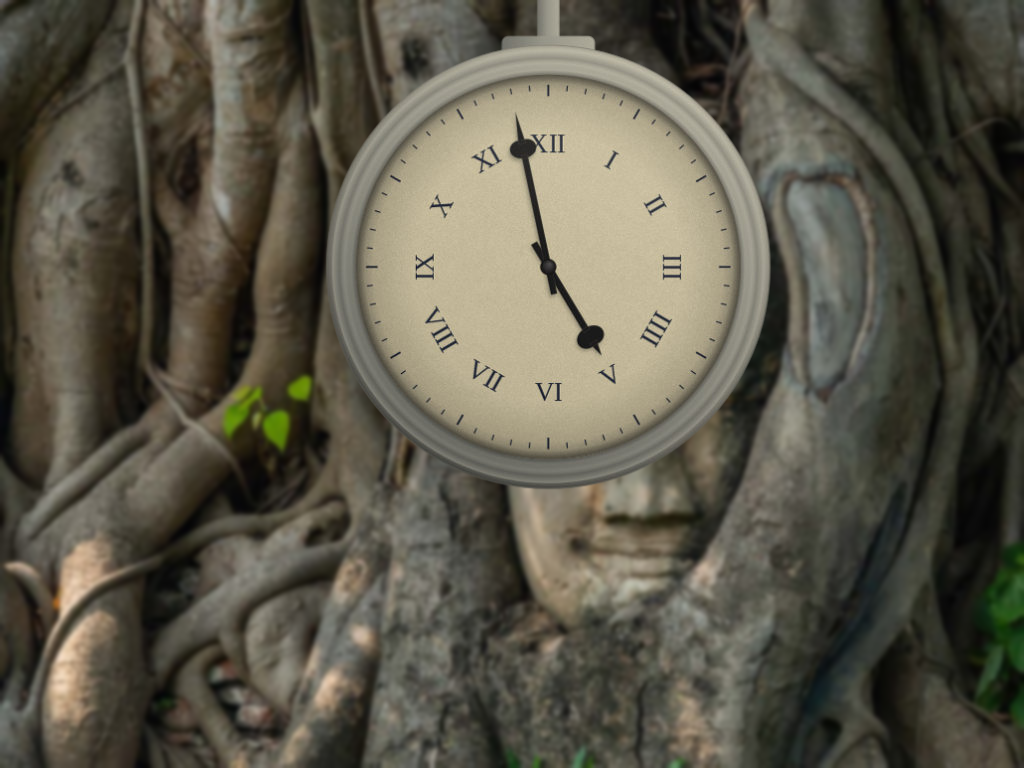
4:58
